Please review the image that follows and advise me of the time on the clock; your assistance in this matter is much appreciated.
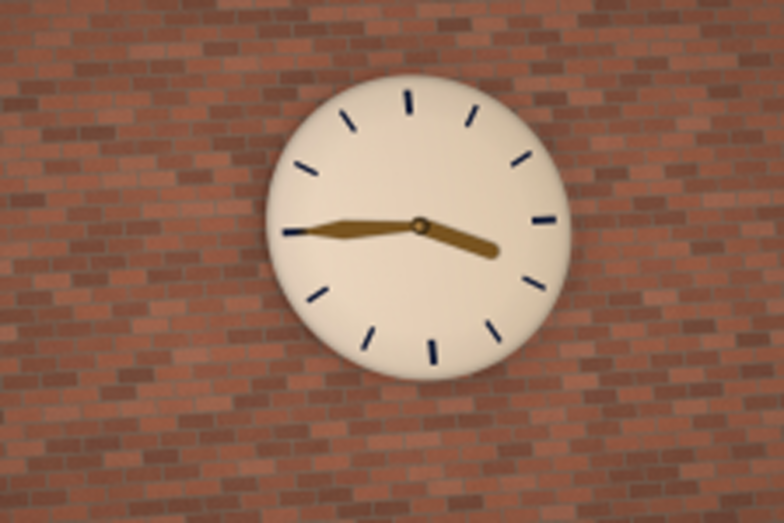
3:45
